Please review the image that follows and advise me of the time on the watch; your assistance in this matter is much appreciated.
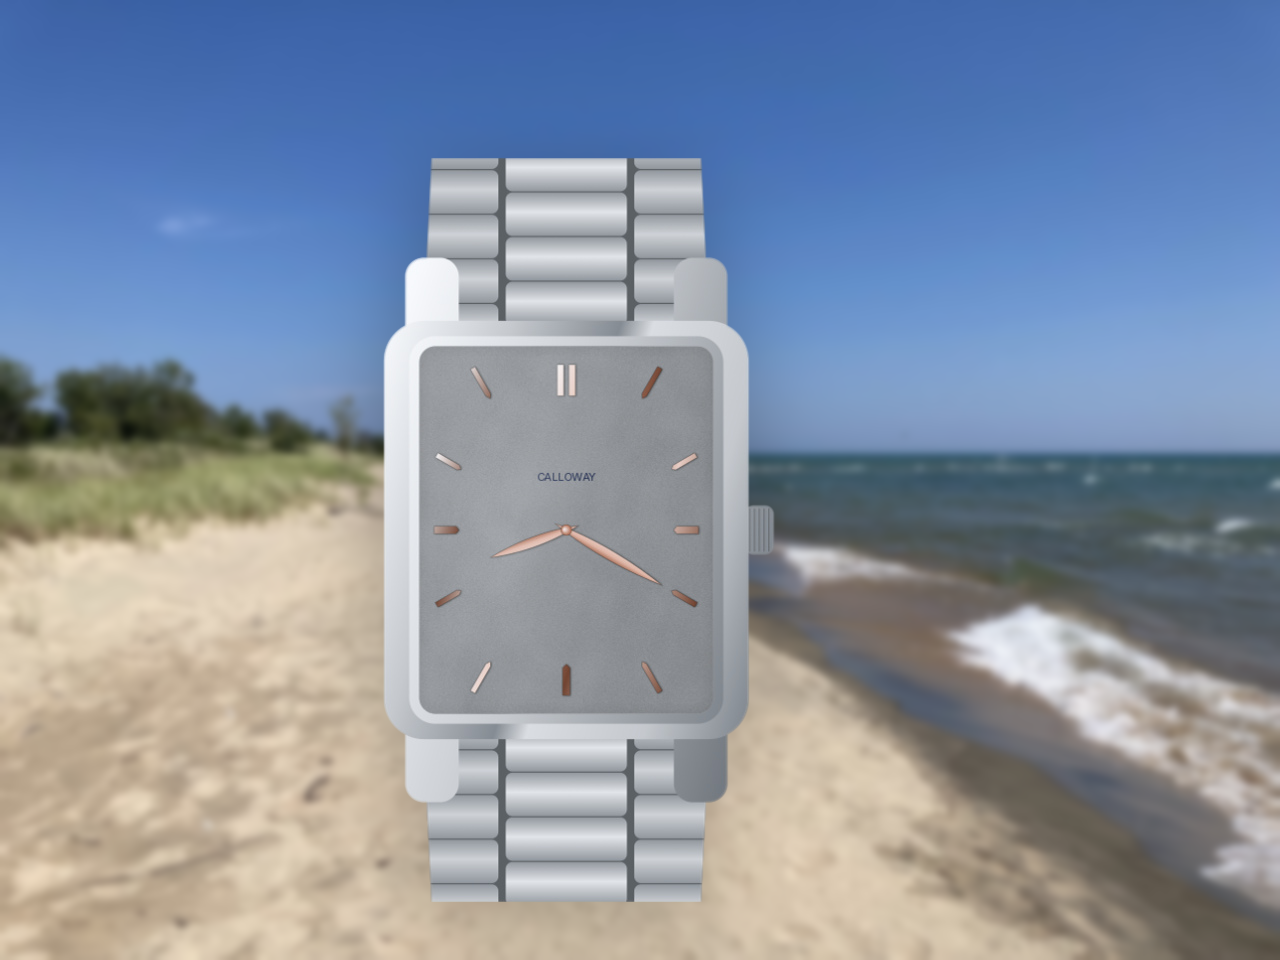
8:20
